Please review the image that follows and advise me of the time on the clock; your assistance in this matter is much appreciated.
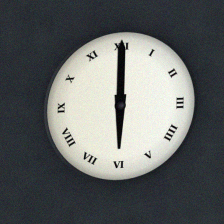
6:00
